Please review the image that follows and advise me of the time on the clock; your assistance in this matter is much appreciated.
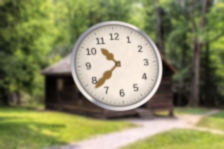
10:38
